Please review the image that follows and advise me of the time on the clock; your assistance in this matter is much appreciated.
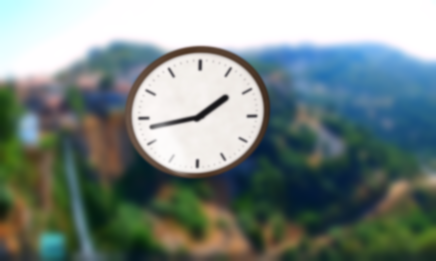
1:43
